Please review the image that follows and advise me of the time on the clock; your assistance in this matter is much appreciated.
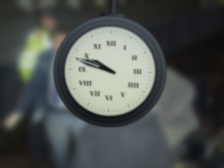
9:48
